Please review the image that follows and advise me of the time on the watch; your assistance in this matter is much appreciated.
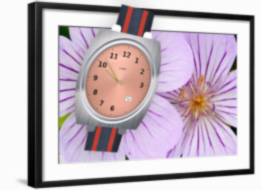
9:52
